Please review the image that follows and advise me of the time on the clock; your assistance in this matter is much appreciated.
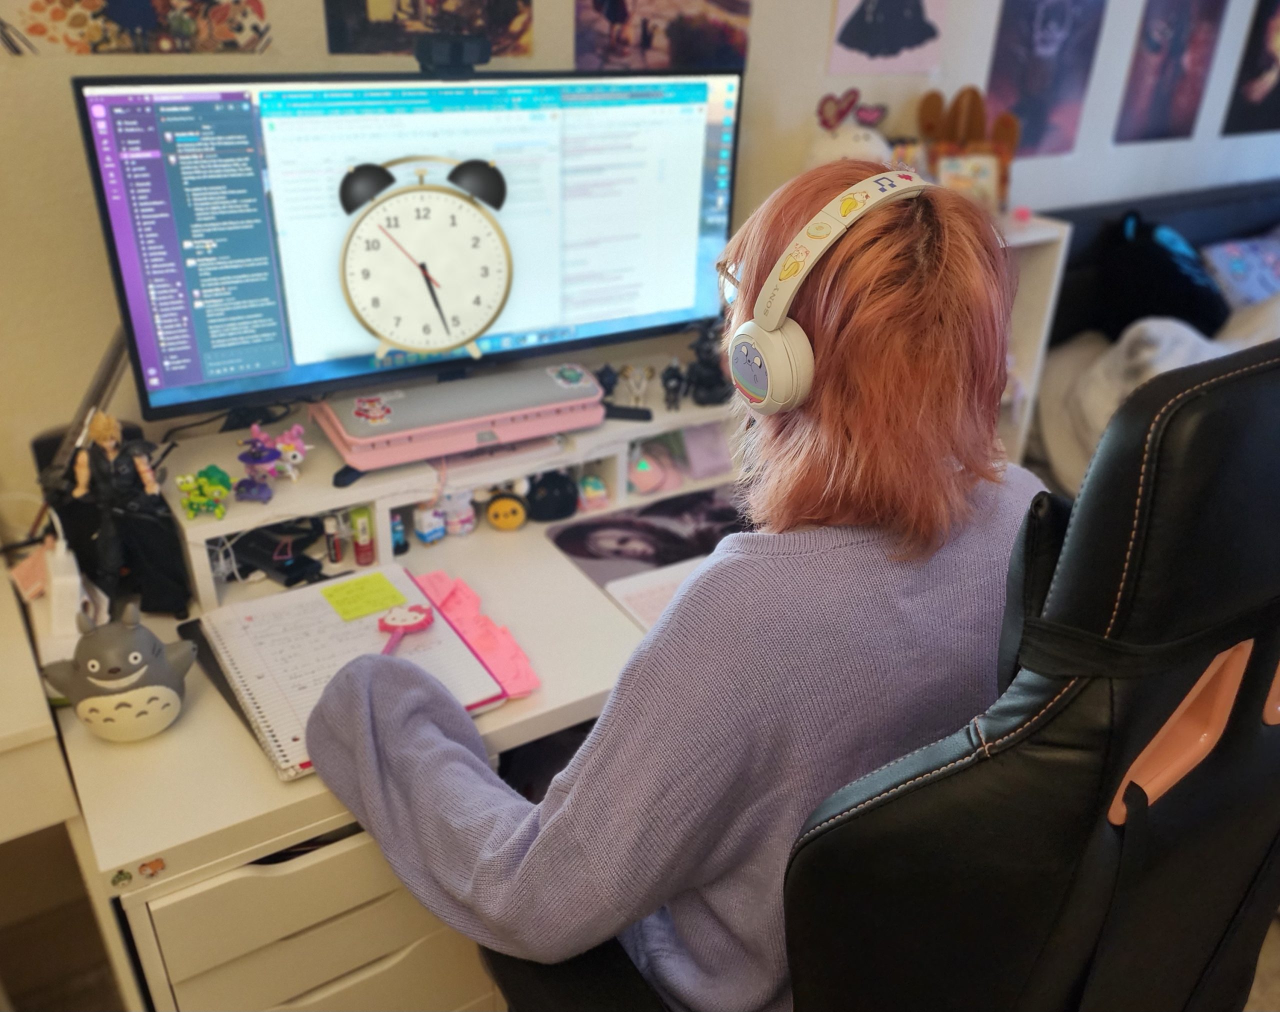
5:26:53
